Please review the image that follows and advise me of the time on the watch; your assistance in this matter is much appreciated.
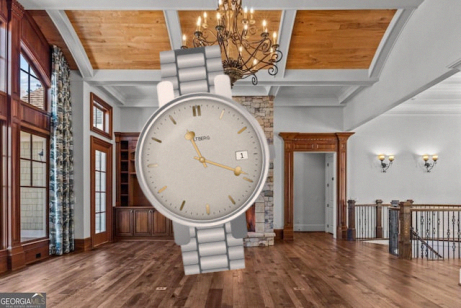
11:19
